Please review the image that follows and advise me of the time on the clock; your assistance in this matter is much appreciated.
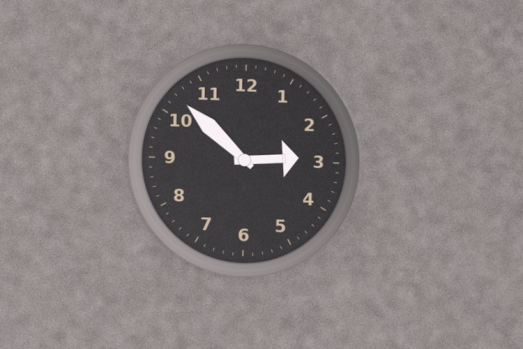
2:52
